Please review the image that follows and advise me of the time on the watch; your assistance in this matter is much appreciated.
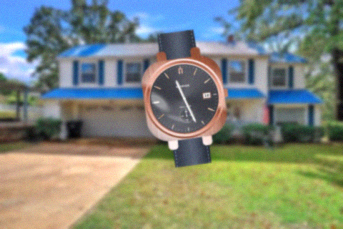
11:27
